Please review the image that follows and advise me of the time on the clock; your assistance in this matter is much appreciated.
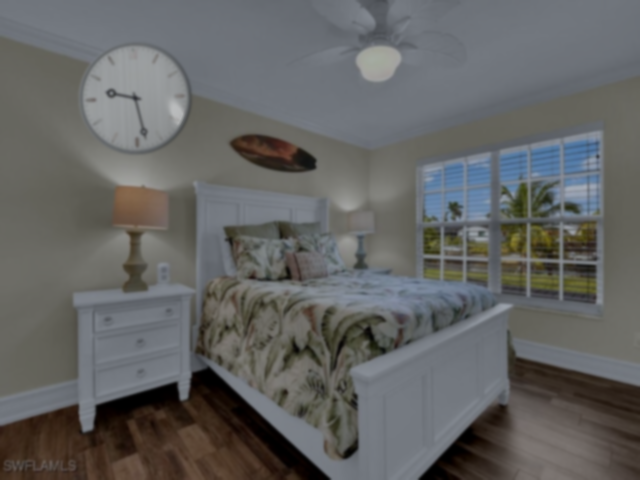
9:28
